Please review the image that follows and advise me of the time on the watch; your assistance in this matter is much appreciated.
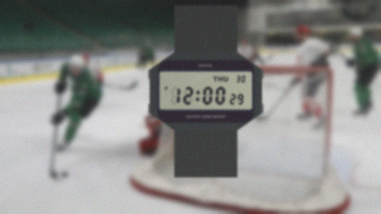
12:00:29
